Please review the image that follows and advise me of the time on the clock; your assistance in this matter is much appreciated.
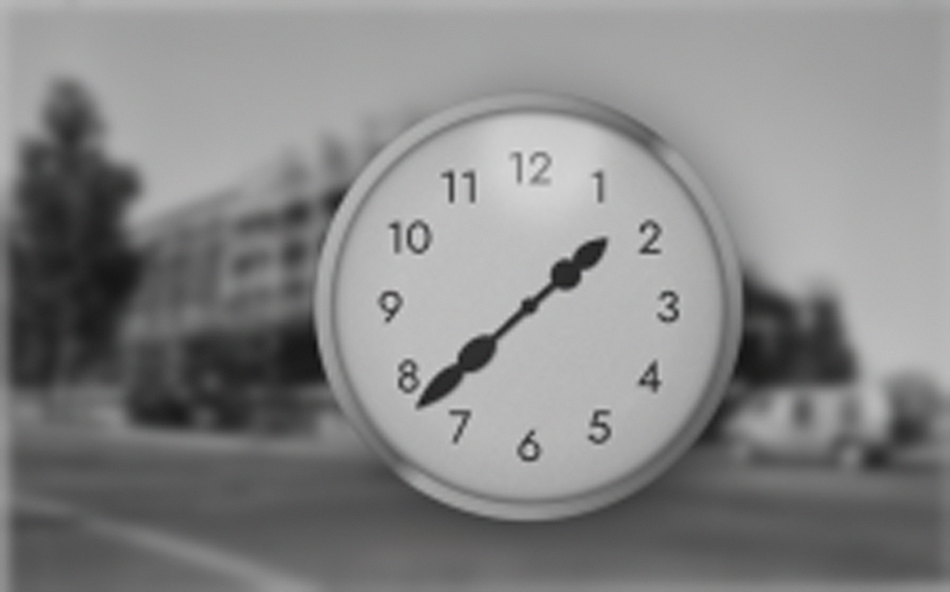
1:38
